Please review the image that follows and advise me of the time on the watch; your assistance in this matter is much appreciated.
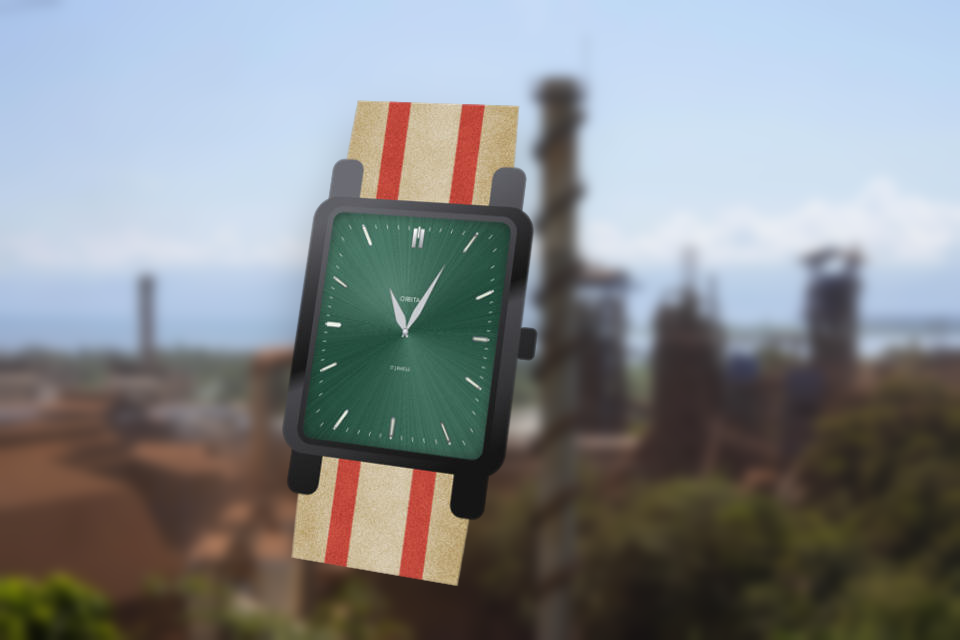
11:04
